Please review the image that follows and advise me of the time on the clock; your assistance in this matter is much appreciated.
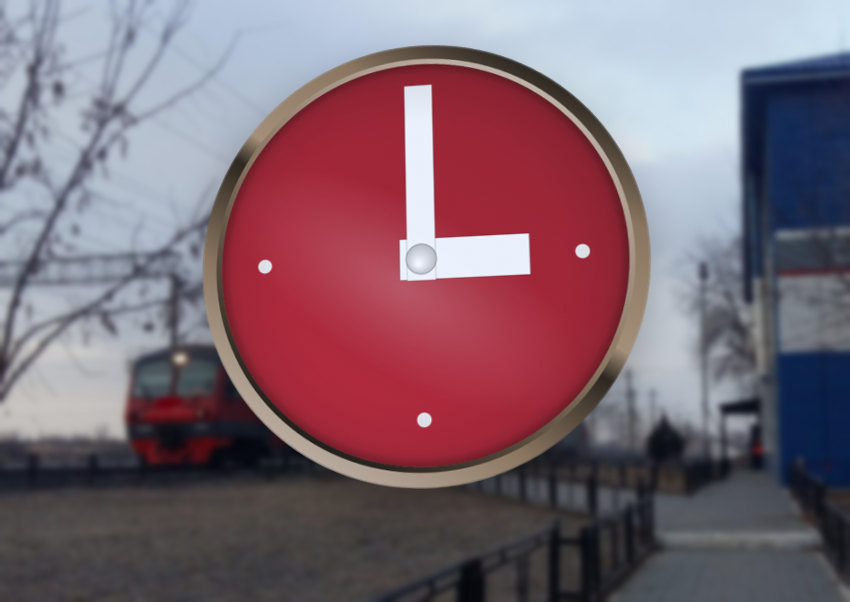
3:00
